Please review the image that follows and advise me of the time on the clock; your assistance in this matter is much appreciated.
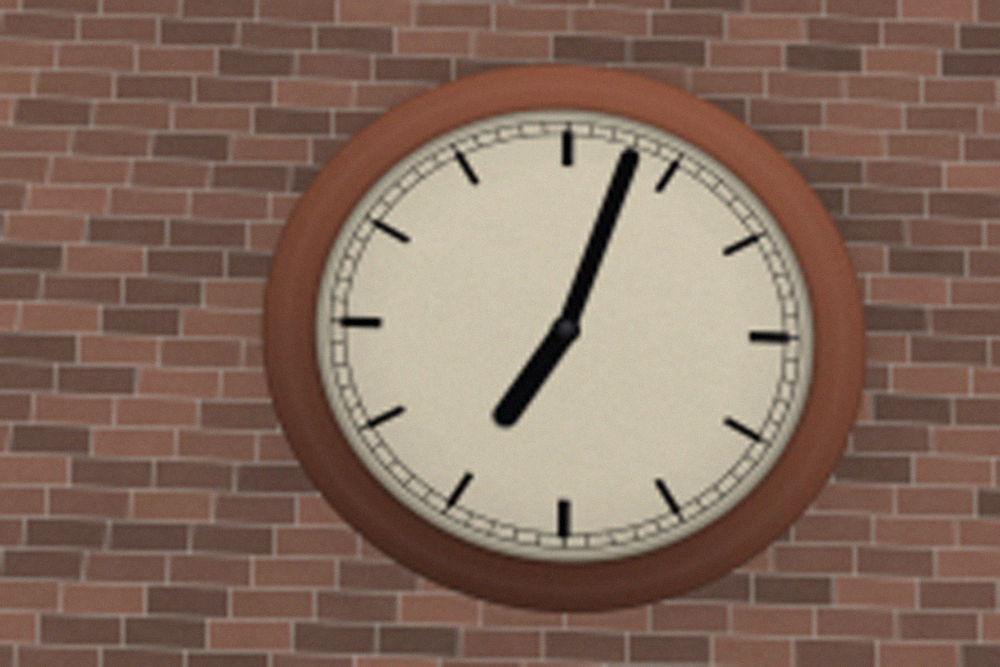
7:03
